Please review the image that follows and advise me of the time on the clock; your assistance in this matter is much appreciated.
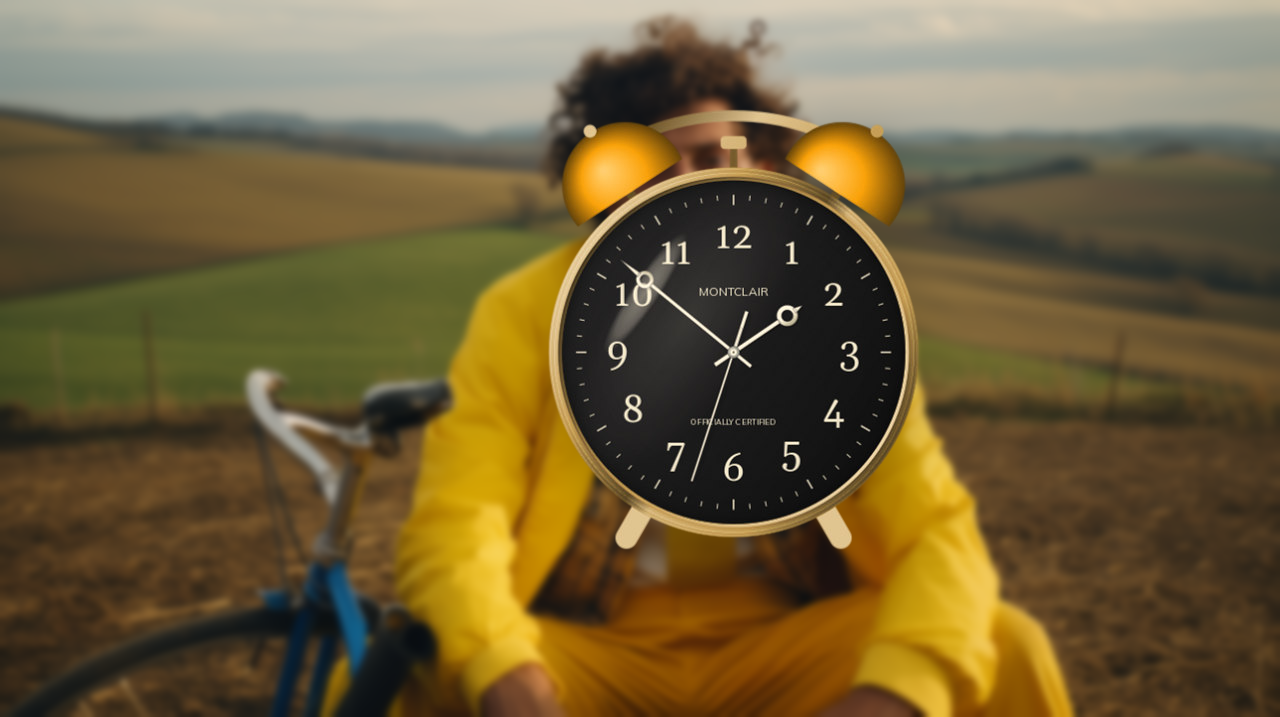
1:51:33
